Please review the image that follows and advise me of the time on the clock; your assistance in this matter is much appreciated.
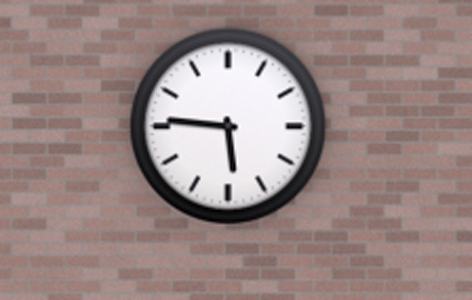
5:46
